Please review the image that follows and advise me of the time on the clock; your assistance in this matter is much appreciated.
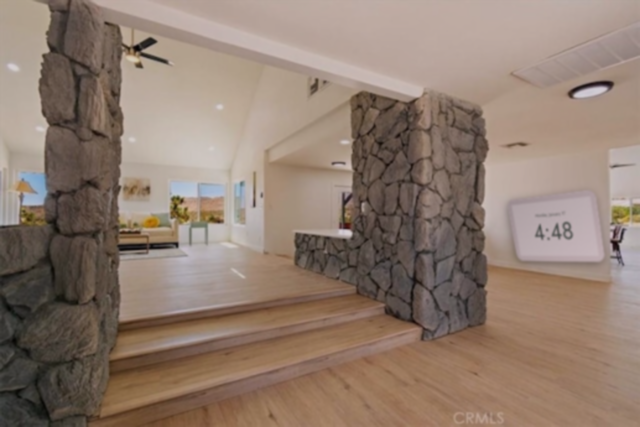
4:48
